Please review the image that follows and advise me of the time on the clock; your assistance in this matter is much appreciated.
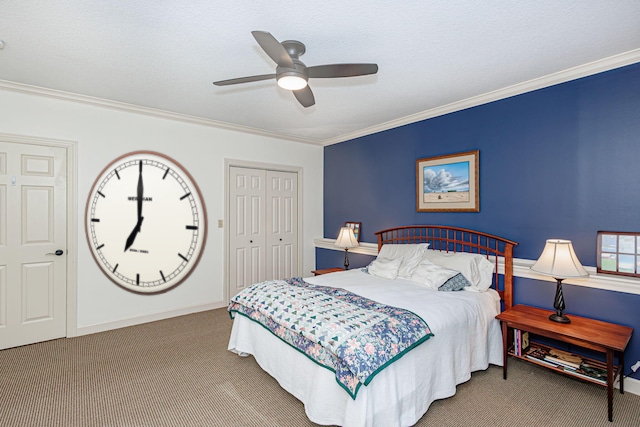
7:00
